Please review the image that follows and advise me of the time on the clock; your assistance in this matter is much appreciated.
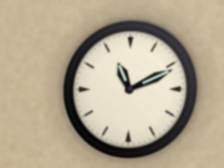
11:11
